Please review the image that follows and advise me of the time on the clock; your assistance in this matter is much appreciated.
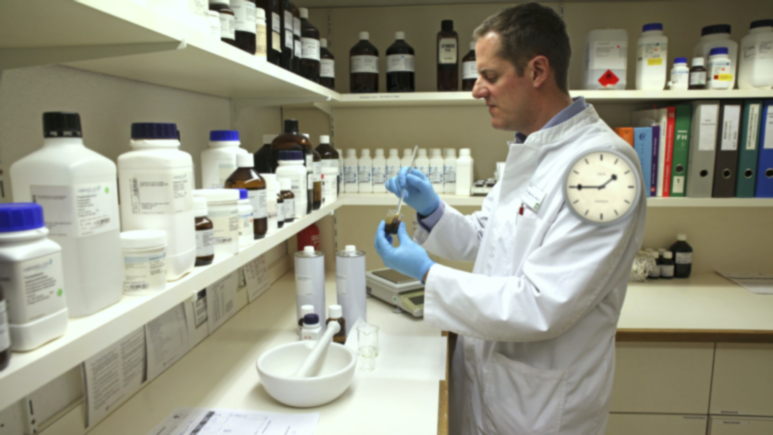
1:45
